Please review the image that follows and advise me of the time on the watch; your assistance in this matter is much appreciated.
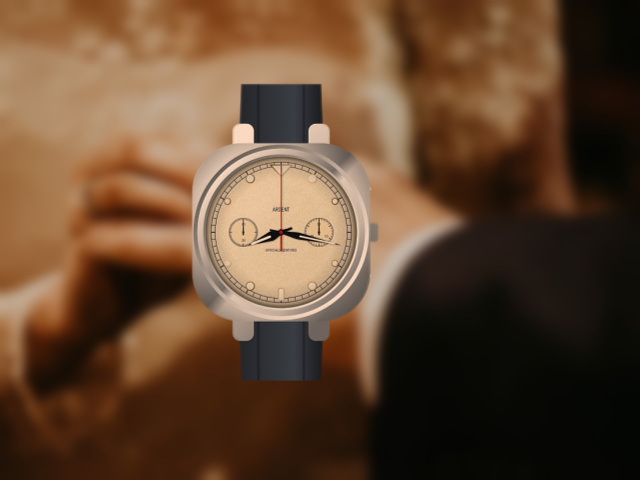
8:17
